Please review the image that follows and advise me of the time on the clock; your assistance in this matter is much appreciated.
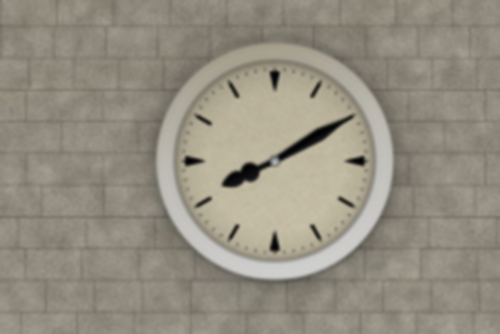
8:10
